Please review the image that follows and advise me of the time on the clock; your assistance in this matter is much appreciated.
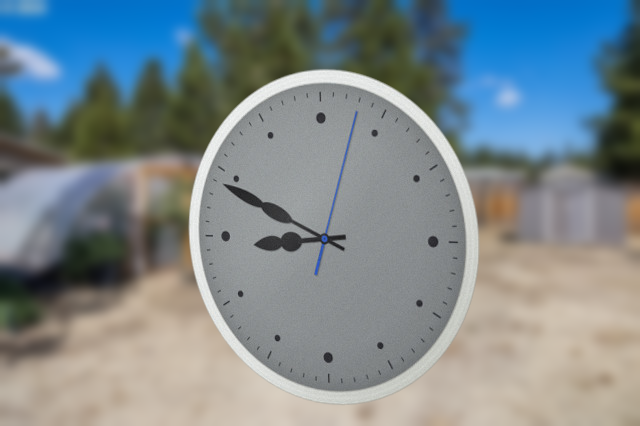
8:49:03
